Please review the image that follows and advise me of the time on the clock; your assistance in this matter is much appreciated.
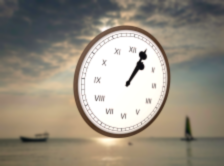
1:04
